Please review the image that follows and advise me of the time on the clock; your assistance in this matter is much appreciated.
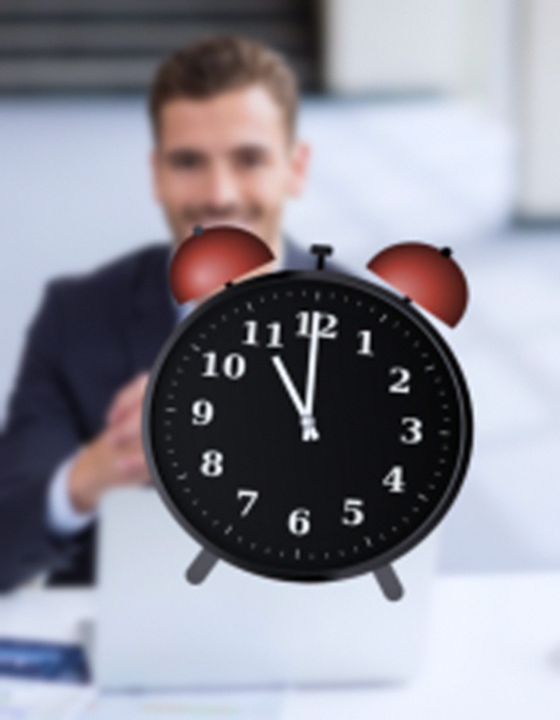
11:00
